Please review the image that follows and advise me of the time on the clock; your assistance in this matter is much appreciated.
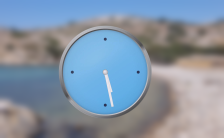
5:28
